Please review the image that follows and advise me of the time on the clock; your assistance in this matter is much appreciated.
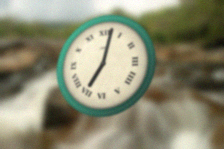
7:02
